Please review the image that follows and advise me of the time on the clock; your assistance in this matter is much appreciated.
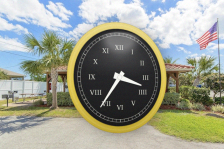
3:36
